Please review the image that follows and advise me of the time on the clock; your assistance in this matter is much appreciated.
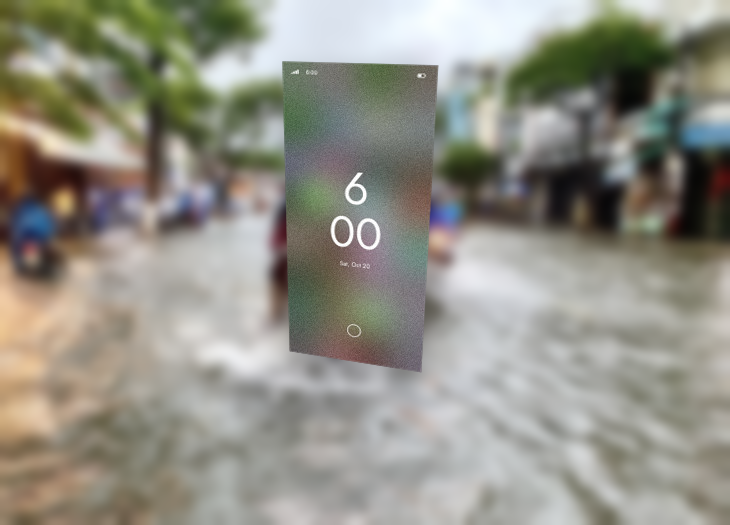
6:00
